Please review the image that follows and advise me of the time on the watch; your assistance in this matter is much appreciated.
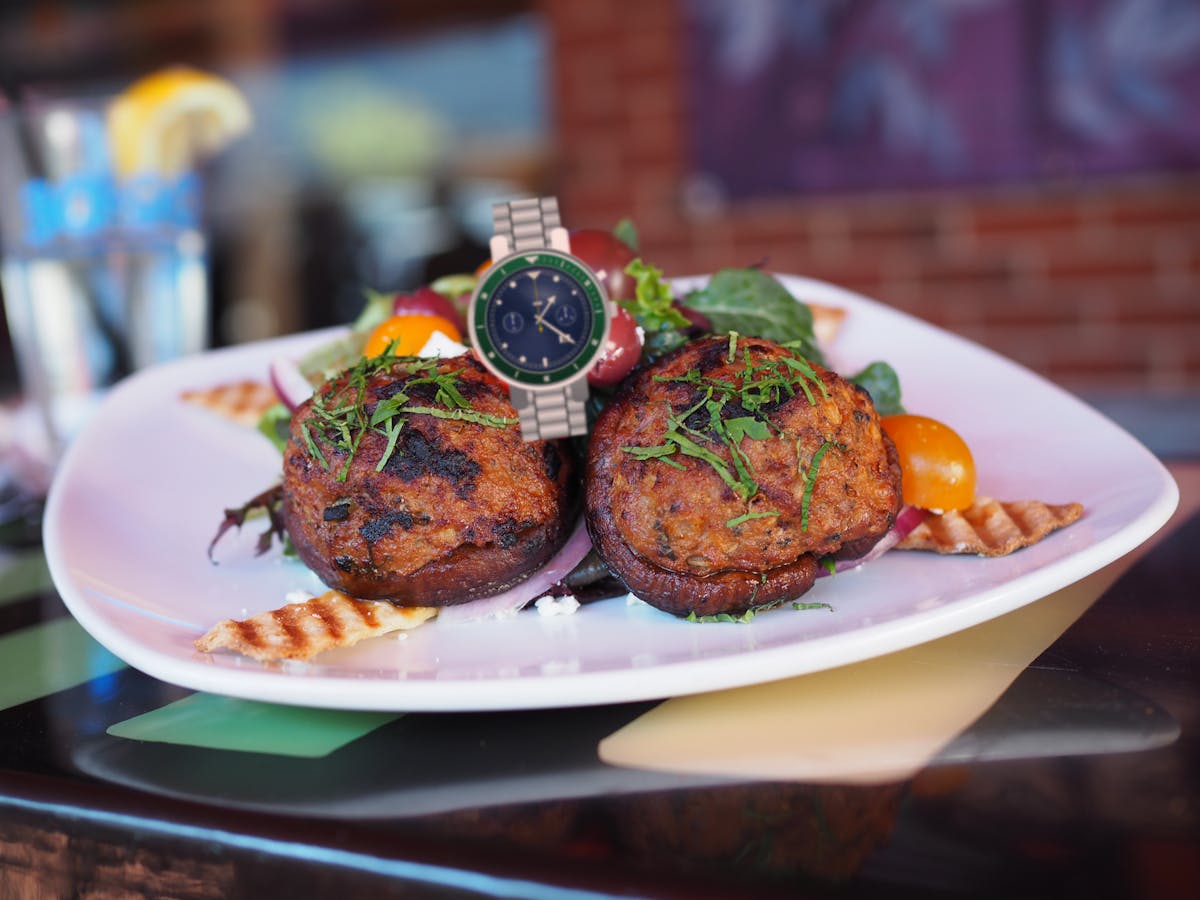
1:22
